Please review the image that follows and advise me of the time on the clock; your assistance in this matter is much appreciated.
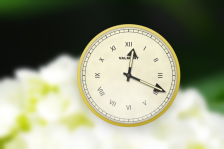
12:19
